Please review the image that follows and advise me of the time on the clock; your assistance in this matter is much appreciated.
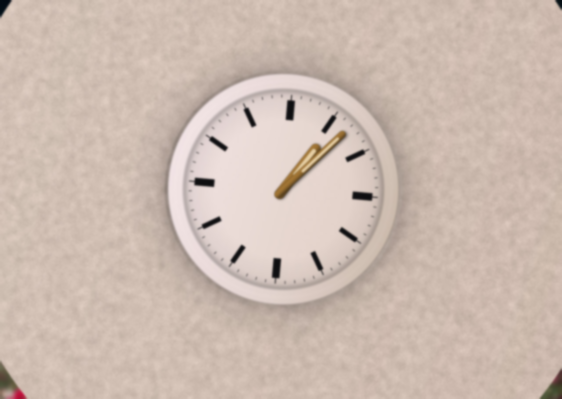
1:07
